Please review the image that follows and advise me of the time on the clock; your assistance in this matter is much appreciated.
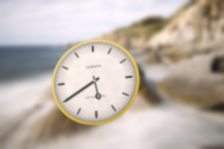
5:40
